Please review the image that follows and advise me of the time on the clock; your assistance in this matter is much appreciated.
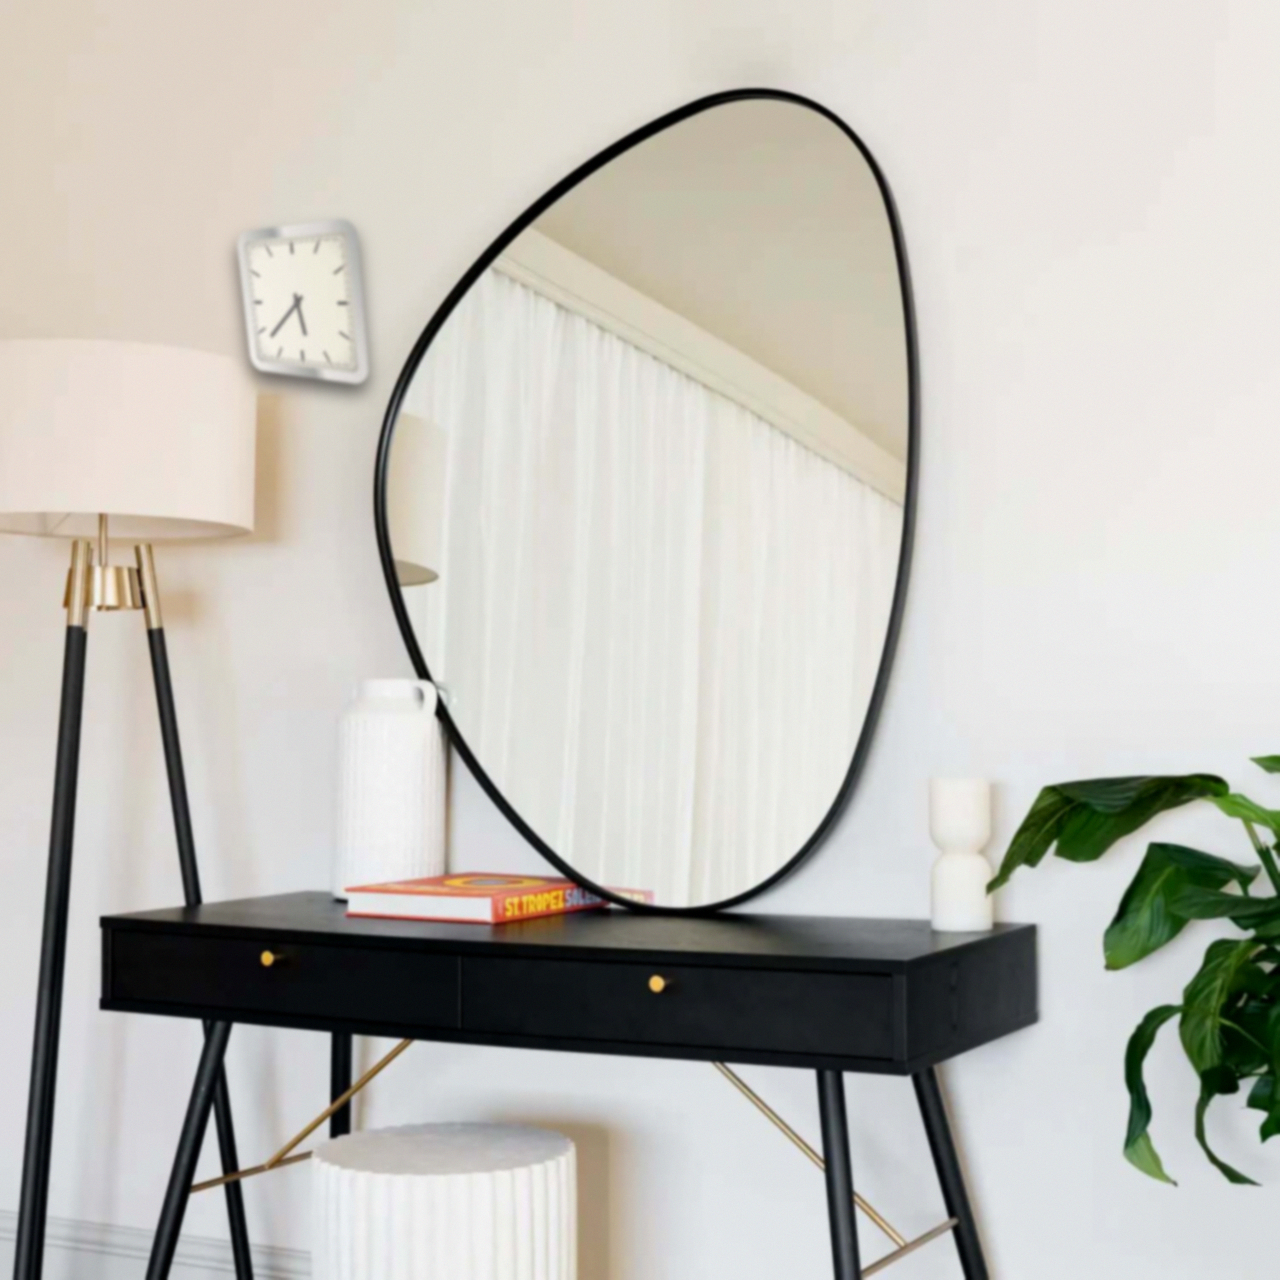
5:38
